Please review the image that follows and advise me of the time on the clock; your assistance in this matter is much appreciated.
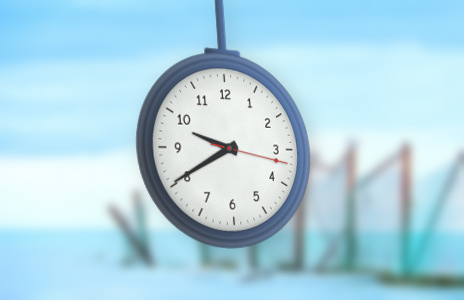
9:40:17
